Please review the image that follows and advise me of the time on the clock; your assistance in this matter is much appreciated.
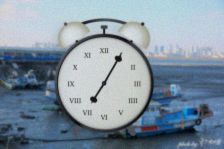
7:05
